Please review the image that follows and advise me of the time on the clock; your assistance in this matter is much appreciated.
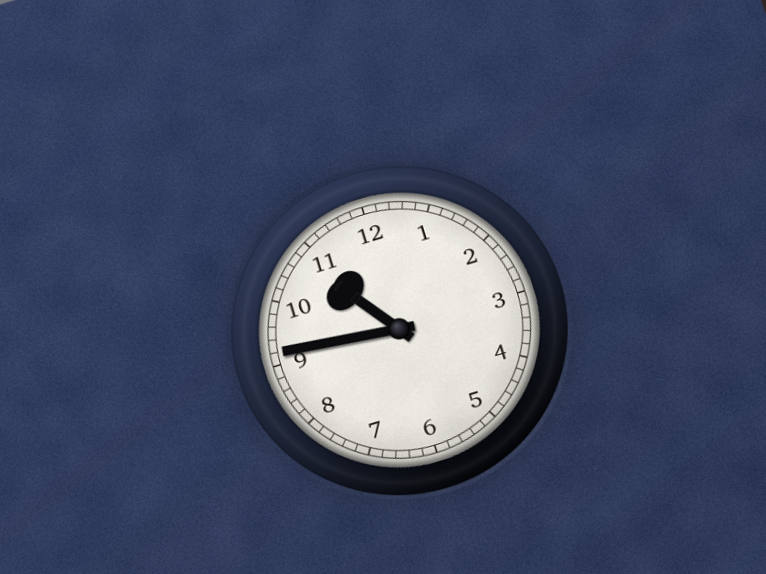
10:46
